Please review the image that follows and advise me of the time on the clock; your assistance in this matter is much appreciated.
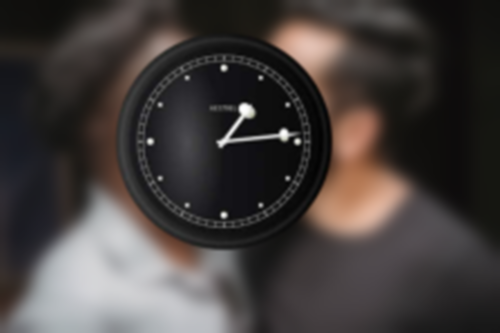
1:14
